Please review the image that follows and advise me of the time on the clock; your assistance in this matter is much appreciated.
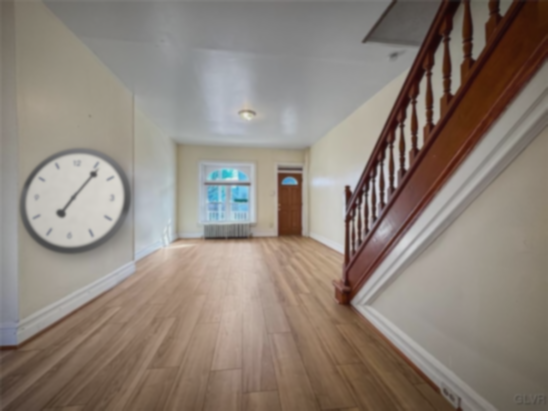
7:06
